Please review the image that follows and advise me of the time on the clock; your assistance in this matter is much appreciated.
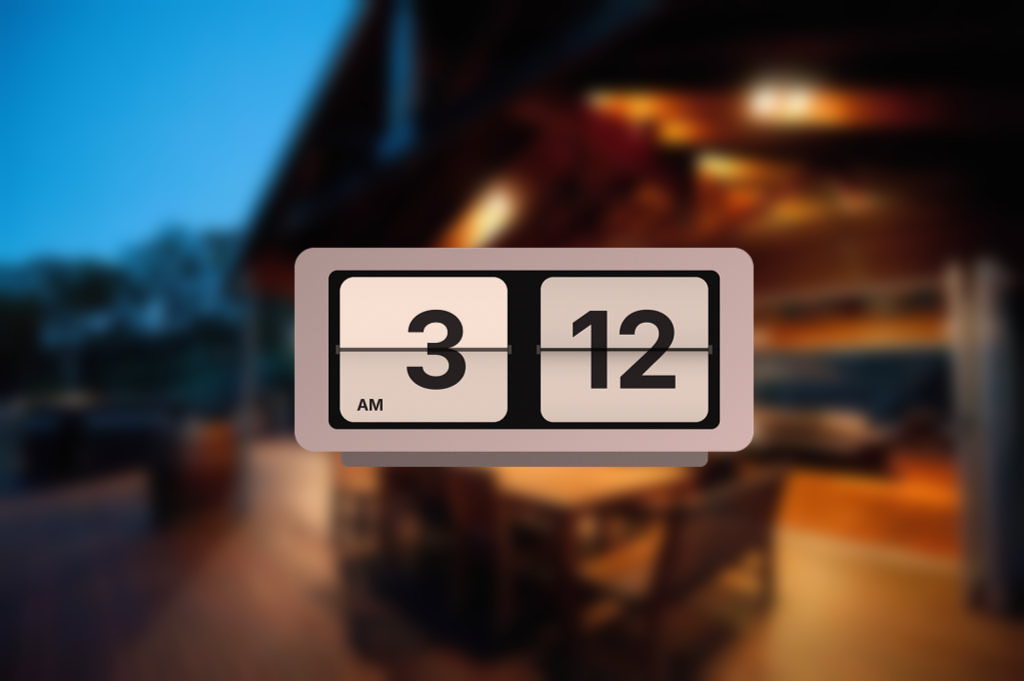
3:12
